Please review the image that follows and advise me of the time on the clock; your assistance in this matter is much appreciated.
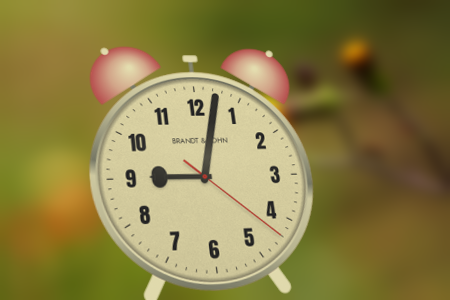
9:02:22
